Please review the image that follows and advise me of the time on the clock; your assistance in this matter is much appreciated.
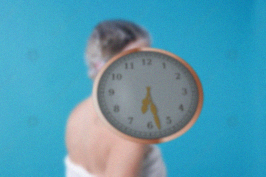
6:28
